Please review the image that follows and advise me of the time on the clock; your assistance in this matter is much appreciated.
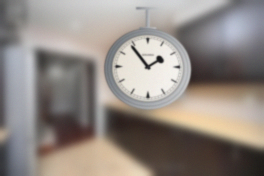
1:54
